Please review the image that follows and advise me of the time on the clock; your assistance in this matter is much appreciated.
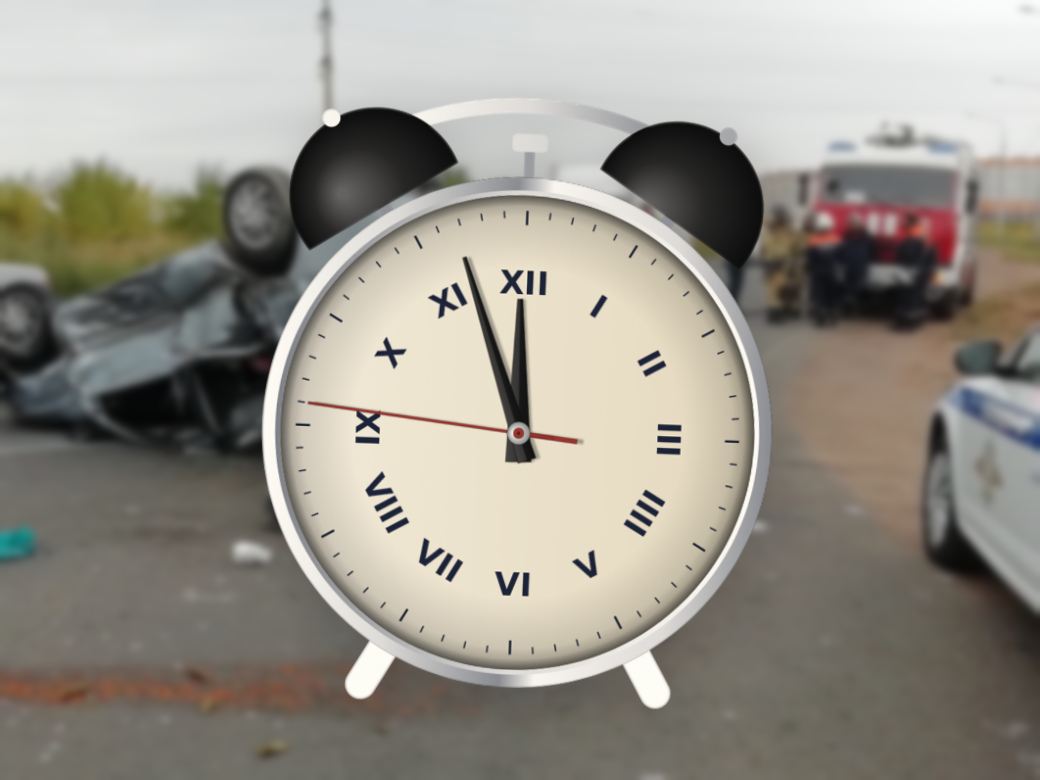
11:56:46
